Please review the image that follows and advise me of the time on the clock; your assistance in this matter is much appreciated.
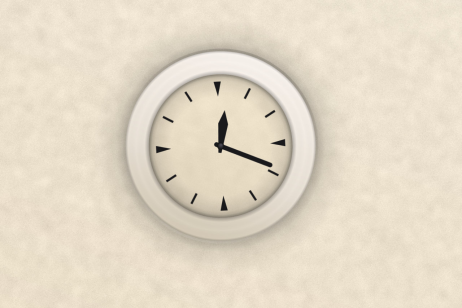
12:19
